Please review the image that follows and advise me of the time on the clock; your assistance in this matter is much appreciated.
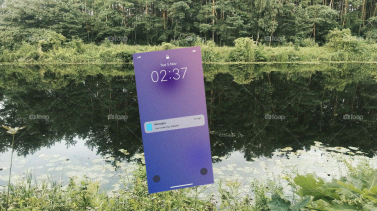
2:37
